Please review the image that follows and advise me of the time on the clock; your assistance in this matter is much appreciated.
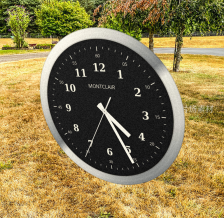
4:25:35
